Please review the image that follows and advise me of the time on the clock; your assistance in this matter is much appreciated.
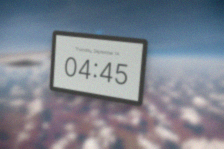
4:45
